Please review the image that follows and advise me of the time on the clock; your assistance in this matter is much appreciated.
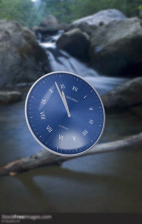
10:53
